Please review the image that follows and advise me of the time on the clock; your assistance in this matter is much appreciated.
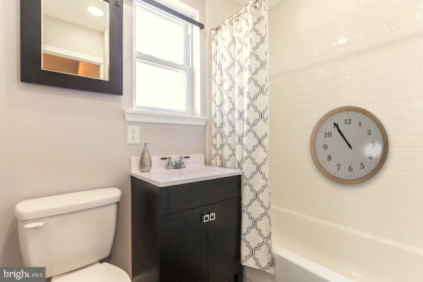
10:55
